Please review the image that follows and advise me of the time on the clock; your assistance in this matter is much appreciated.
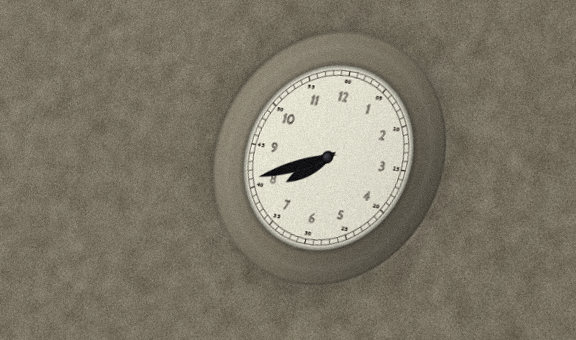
7:41
